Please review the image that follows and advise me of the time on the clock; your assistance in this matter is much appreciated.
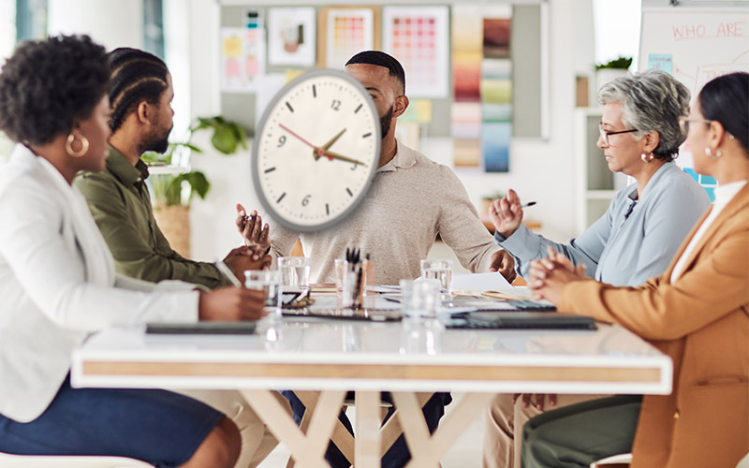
1:14:47
